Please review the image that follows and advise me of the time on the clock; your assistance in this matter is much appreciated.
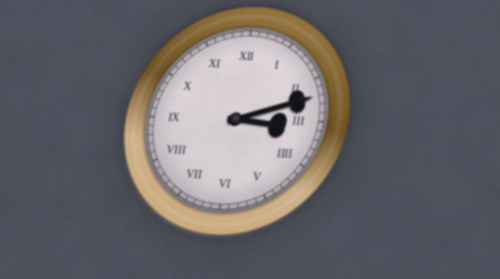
3:12
